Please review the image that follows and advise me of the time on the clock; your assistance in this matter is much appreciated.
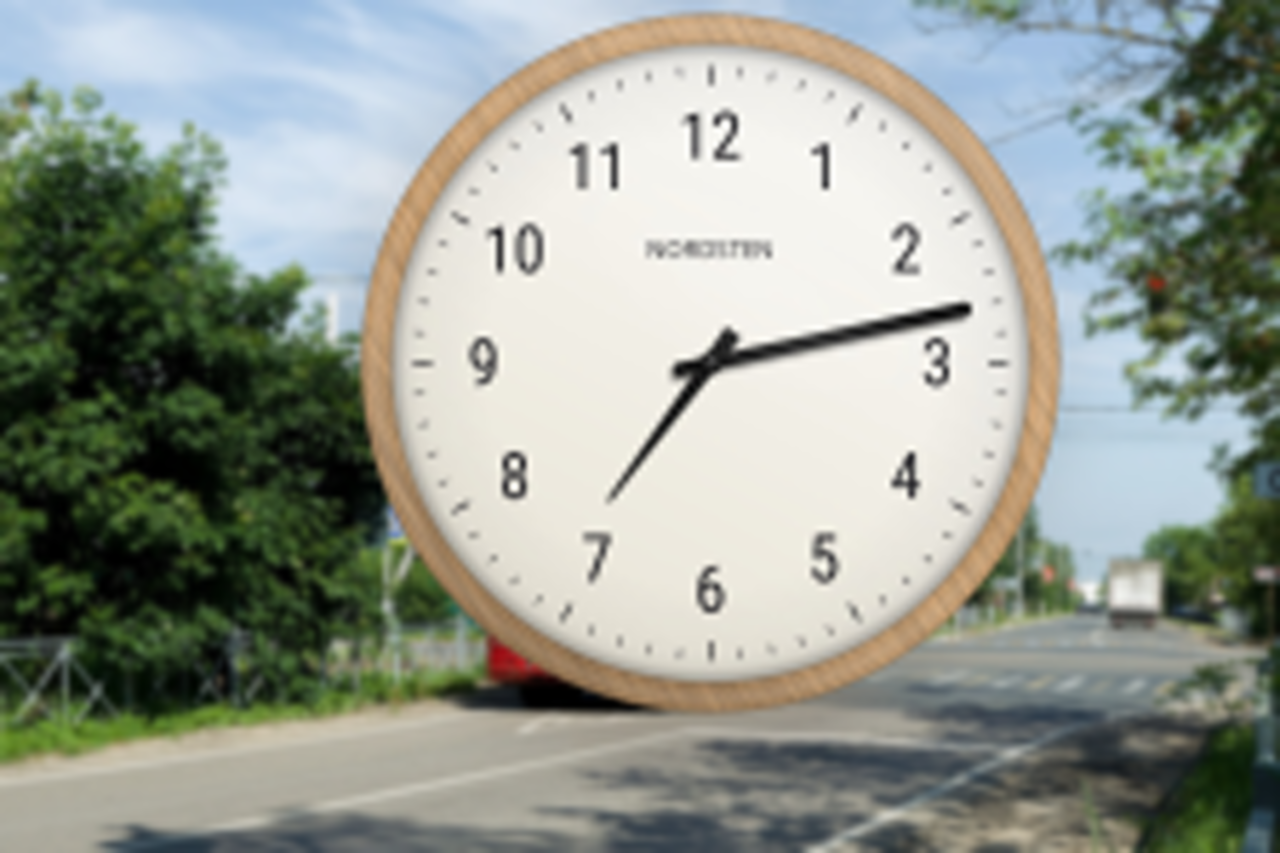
7:13
